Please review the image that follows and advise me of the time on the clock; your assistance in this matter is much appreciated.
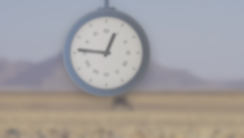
12:46
